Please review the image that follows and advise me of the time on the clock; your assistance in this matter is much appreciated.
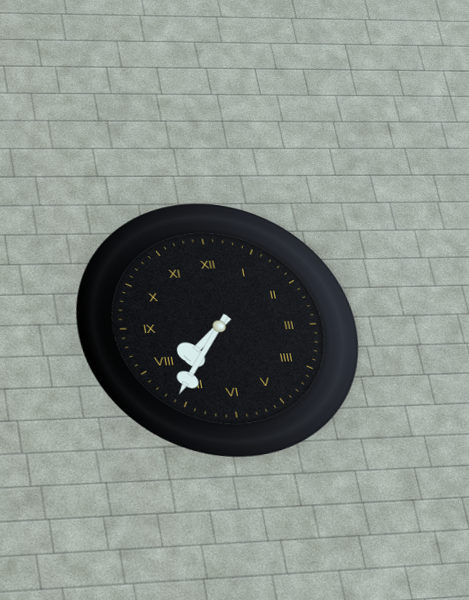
7:36
